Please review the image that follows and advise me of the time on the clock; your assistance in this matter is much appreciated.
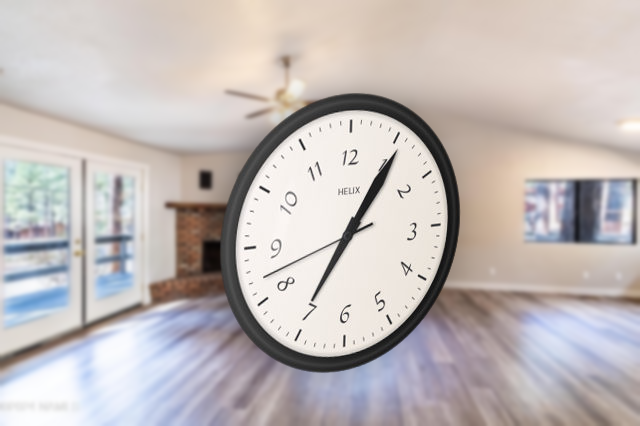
7:05:42
